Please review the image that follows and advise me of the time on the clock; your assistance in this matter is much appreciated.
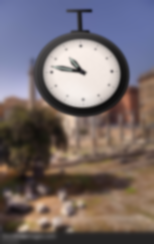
10:47
